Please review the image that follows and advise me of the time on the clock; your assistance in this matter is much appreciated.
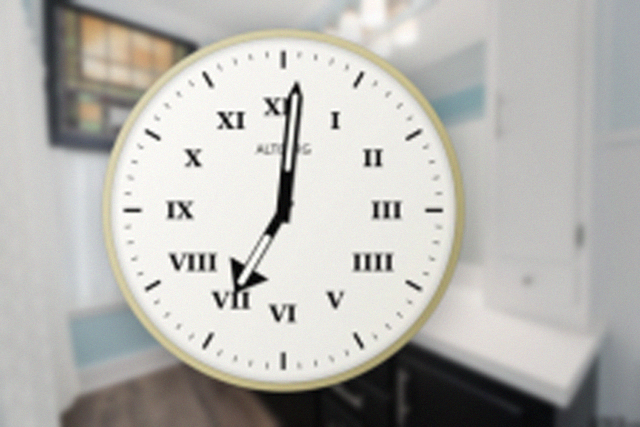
7:01
